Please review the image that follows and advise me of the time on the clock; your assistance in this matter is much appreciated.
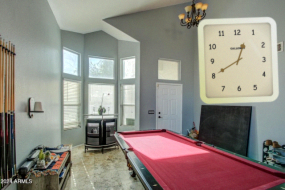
12:40
